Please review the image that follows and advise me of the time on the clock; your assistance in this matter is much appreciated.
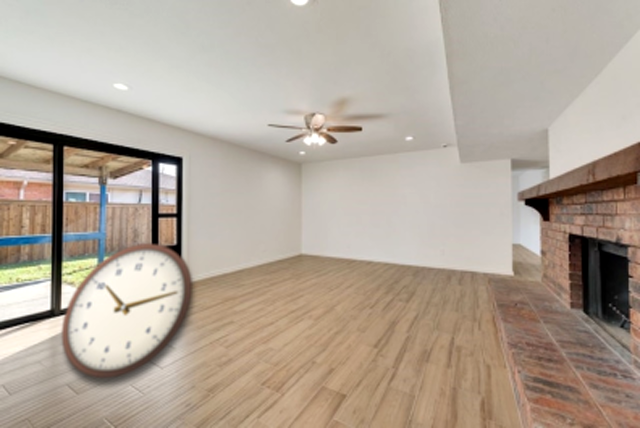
10:12
